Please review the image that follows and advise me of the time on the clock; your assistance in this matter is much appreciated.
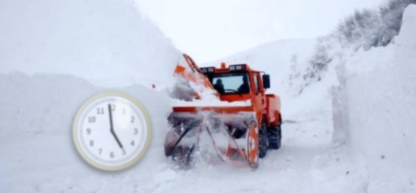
4:59
